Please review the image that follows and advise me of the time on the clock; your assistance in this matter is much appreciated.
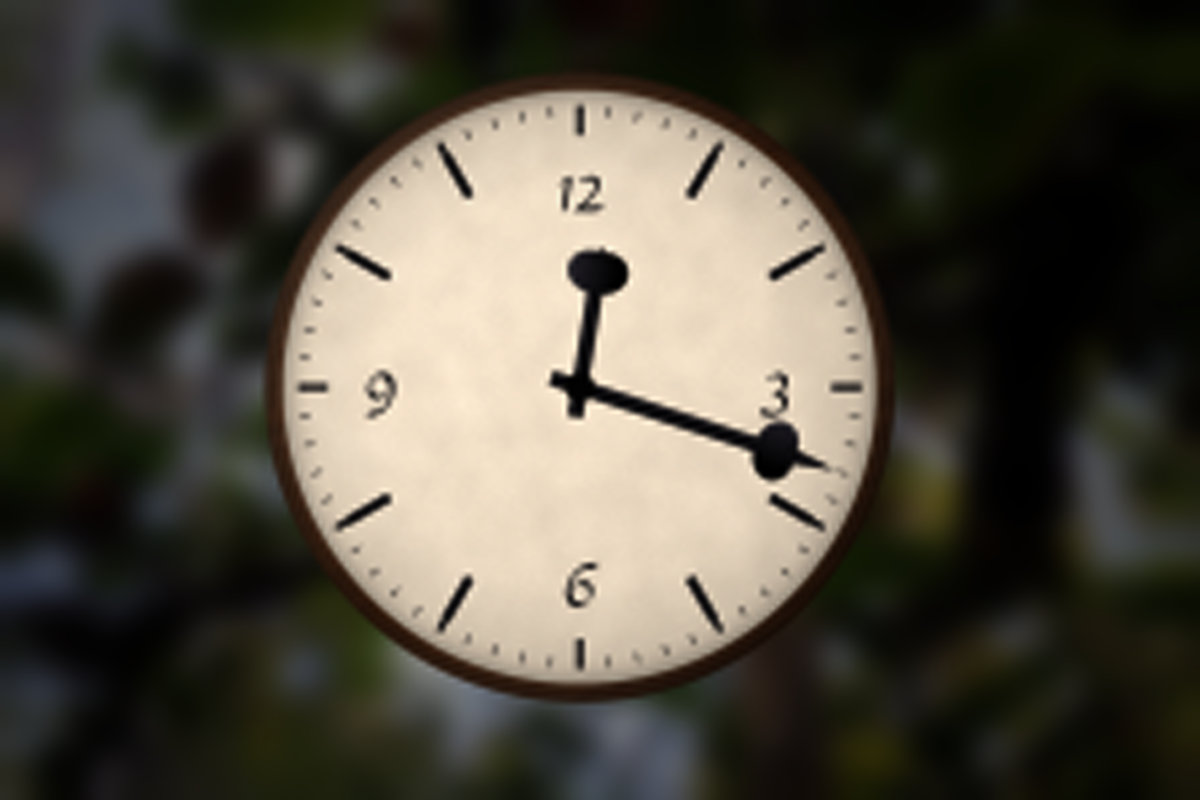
12:18
